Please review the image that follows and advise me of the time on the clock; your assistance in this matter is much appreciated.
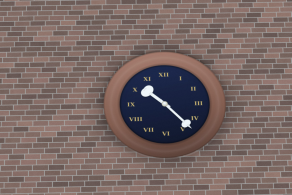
10:23
